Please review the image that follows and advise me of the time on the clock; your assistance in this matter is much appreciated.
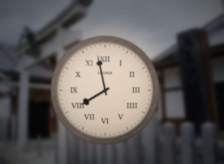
7:58
